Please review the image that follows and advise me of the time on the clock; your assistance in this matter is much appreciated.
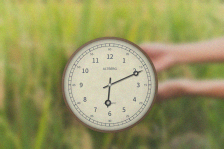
6:11
